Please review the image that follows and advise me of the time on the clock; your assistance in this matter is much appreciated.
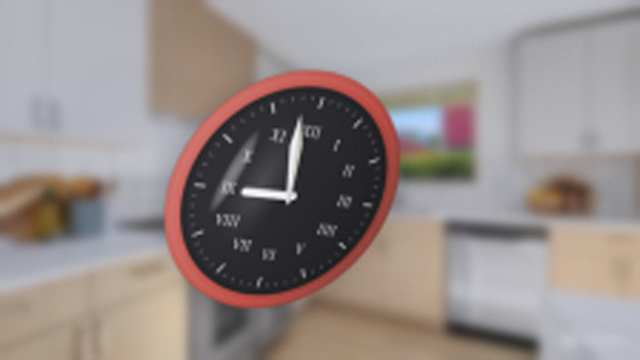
8:58
